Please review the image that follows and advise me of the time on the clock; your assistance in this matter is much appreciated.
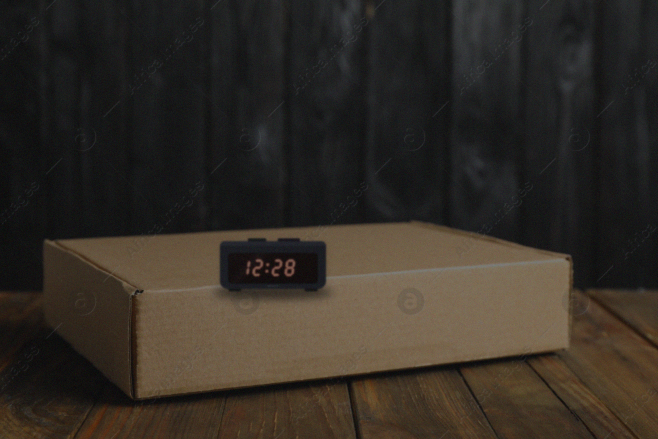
12:28
